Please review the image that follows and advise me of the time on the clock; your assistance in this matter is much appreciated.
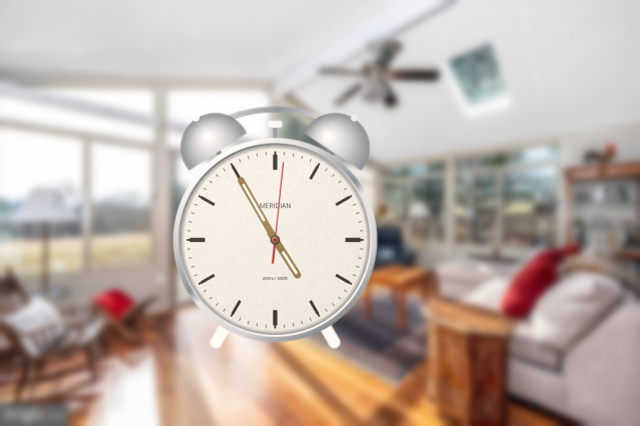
4:55:01
